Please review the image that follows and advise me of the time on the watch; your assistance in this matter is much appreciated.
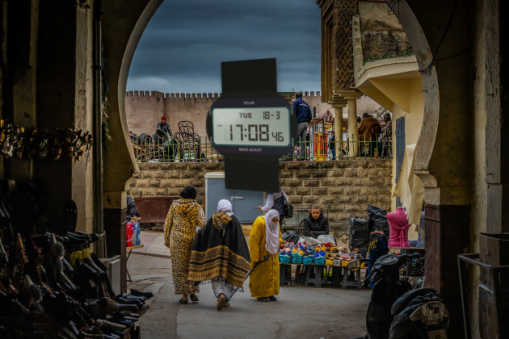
17:08:46
